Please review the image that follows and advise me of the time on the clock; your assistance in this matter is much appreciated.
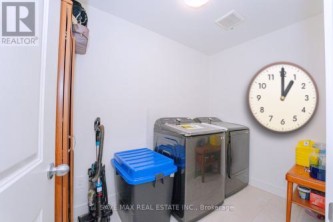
1:00
